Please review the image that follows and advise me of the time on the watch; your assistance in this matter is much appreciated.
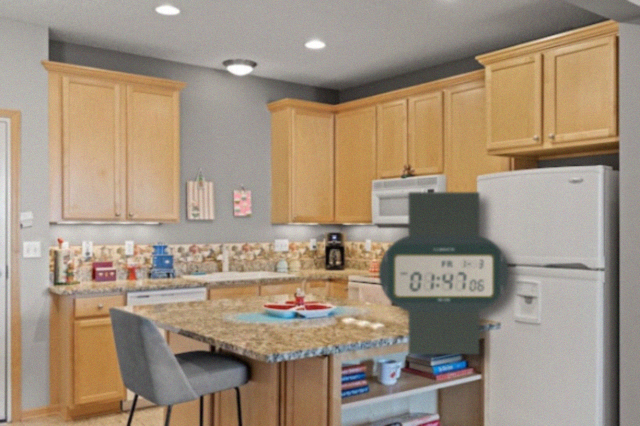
1:47:06
